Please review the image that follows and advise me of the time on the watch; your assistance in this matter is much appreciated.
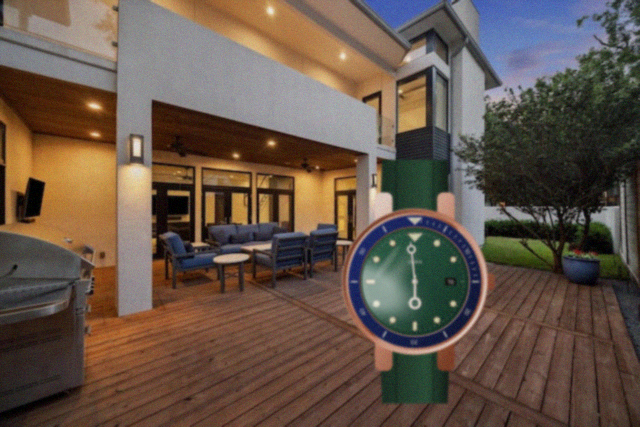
5:59
